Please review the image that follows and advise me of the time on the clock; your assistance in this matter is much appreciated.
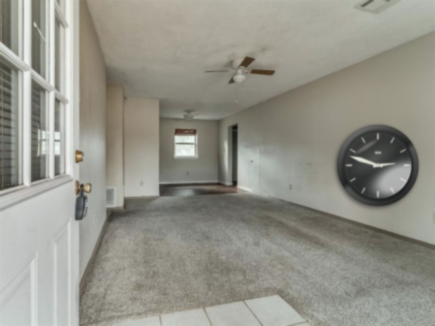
2:48
